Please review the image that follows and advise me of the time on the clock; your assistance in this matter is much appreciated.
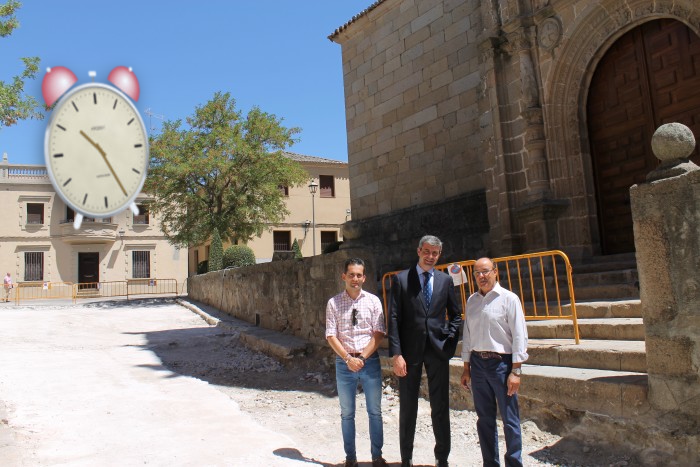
10:25
